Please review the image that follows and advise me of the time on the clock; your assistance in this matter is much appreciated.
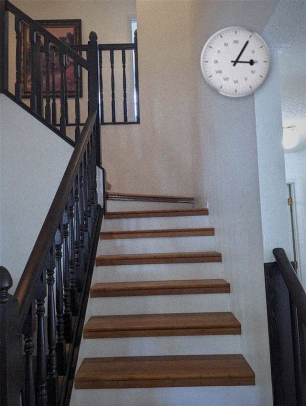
3:05
